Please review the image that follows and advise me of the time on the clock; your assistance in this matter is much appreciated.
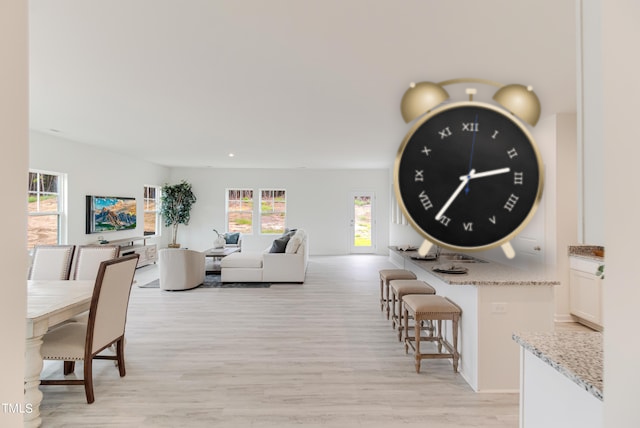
2:36:01
